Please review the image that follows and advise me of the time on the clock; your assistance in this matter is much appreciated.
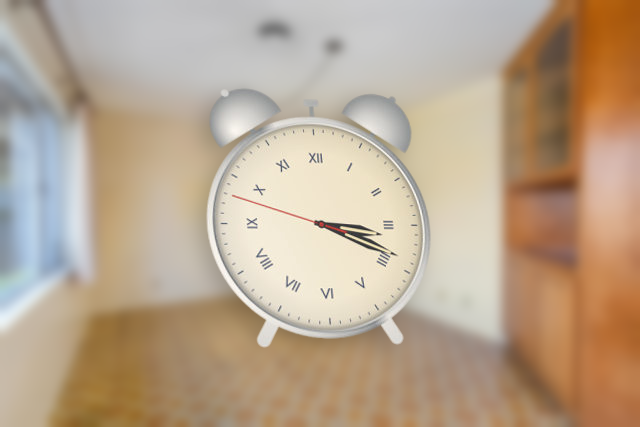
3:18:48
